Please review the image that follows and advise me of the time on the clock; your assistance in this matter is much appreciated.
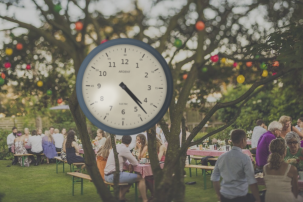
4:23
